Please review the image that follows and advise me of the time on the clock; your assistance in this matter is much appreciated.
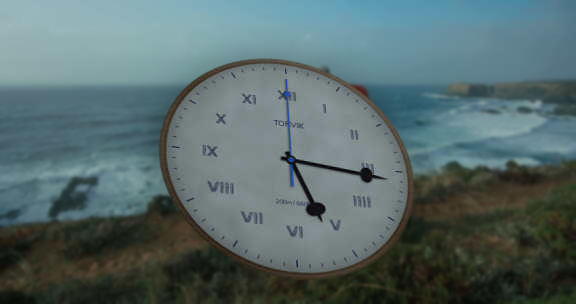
5:16:00
